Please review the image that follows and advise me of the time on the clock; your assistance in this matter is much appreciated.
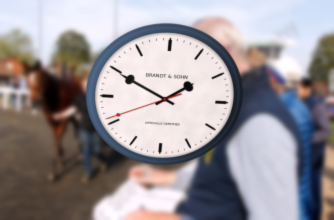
1:49:41
